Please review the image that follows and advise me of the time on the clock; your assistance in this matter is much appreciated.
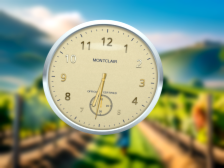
6:31
